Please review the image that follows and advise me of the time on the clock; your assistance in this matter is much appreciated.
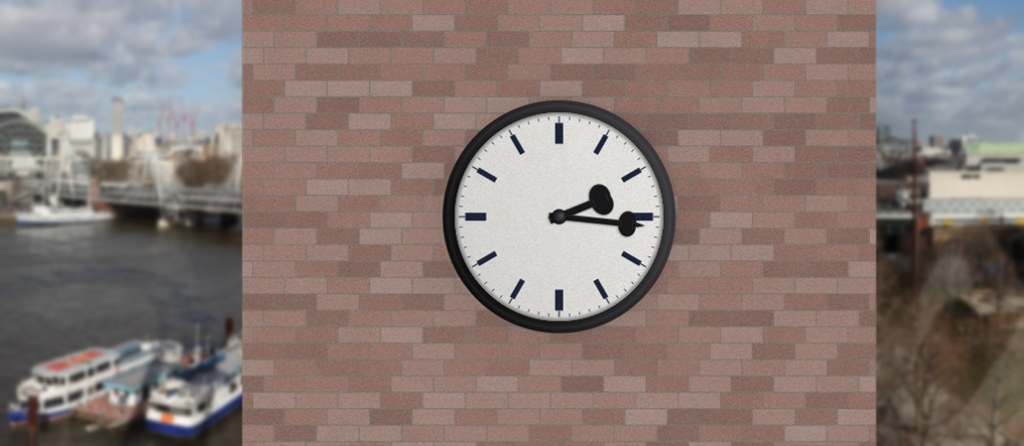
2:16
